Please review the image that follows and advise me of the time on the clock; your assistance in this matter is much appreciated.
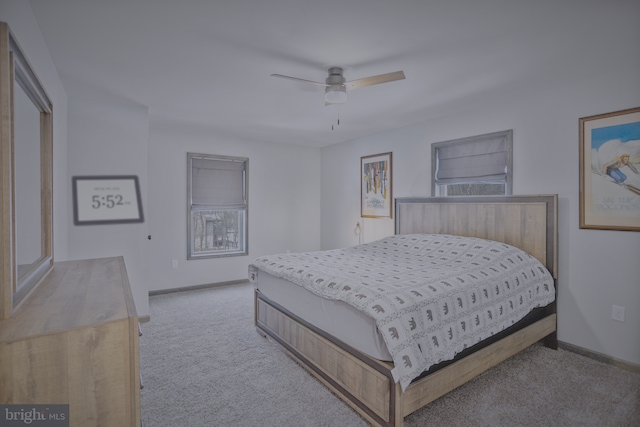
5:52
